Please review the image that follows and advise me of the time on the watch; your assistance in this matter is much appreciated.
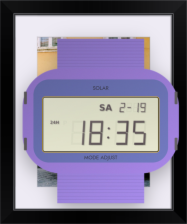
18:35
